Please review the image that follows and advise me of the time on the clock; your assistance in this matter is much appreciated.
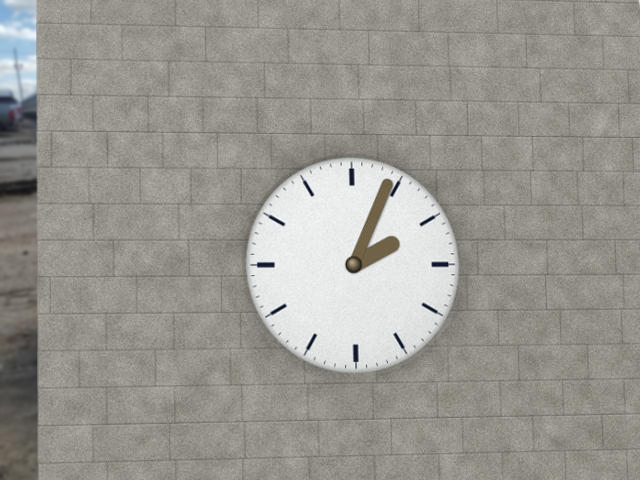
2:04
